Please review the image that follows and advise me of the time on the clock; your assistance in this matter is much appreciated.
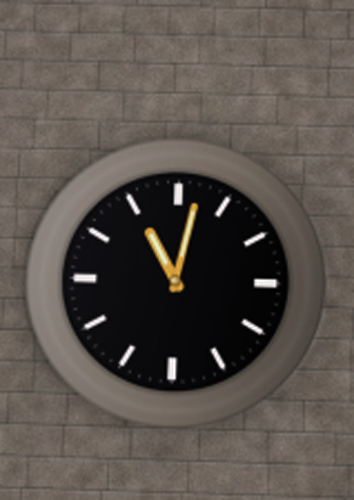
11:02
